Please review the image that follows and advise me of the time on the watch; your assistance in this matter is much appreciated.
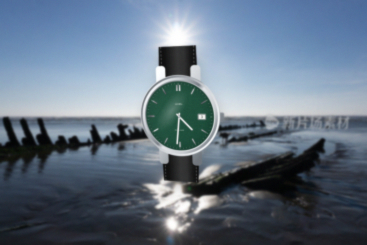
4:31
